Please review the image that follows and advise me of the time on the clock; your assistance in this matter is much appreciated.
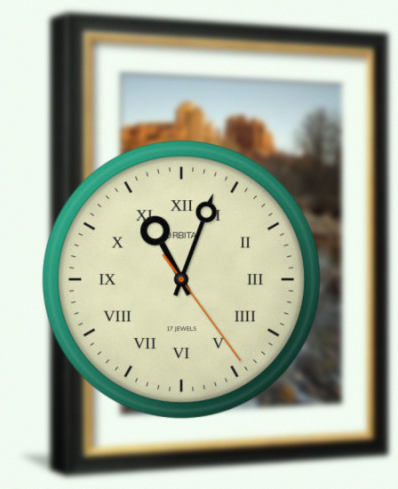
11:03:24
